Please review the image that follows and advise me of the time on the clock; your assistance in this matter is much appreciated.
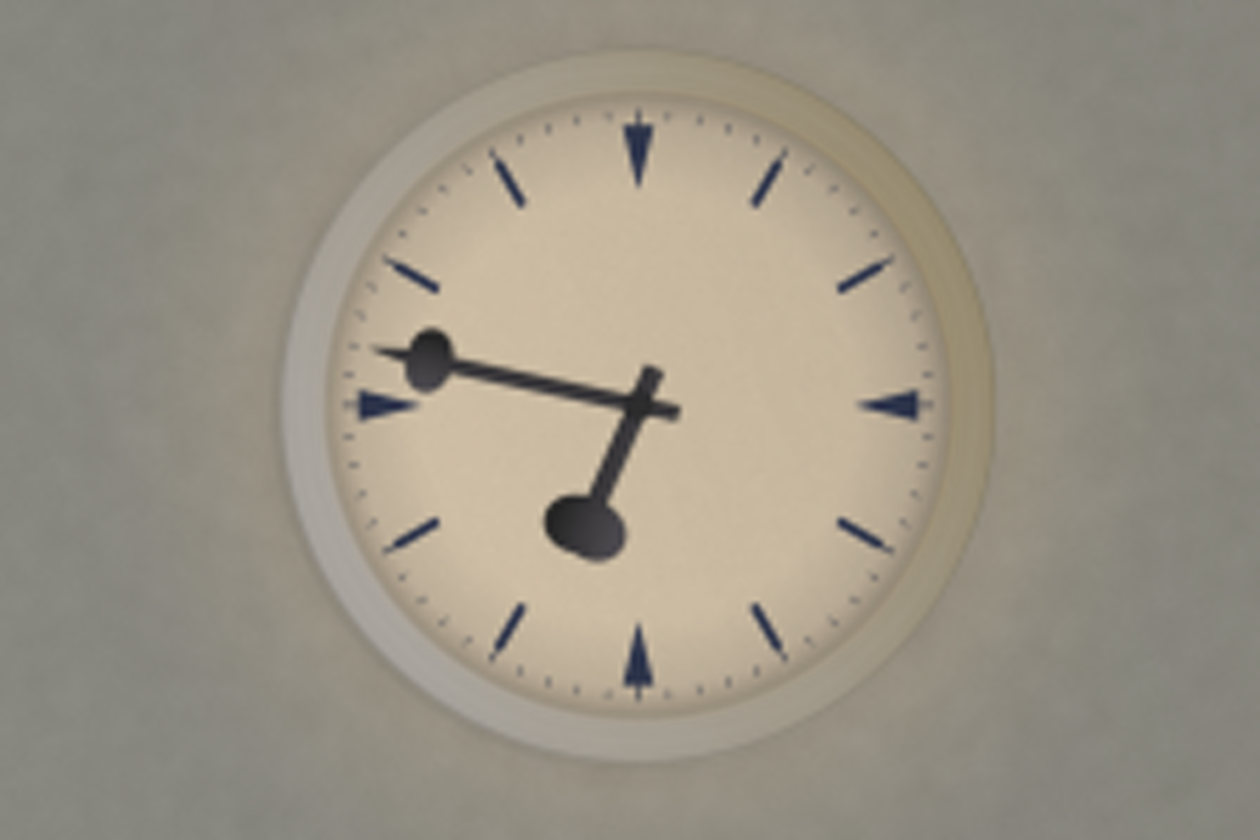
6:47
